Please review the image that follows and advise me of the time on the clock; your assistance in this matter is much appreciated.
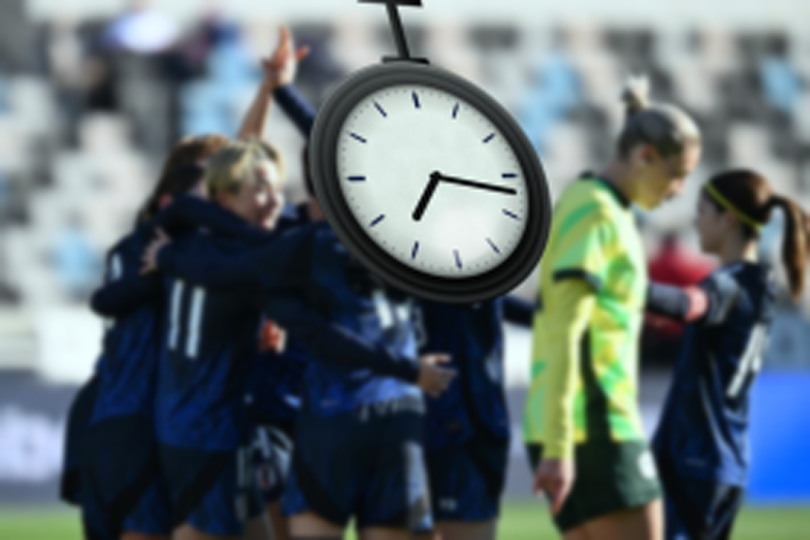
7:17
